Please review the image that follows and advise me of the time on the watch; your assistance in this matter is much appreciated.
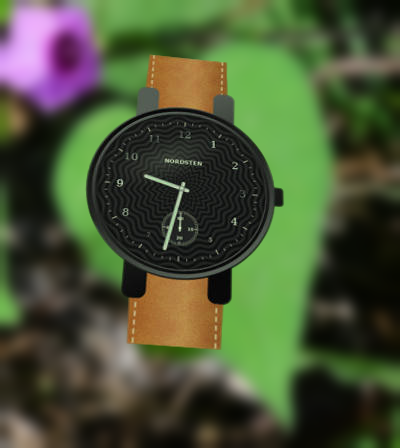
9:32
